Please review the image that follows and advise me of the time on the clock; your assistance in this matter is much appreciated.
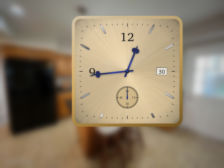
12:44
